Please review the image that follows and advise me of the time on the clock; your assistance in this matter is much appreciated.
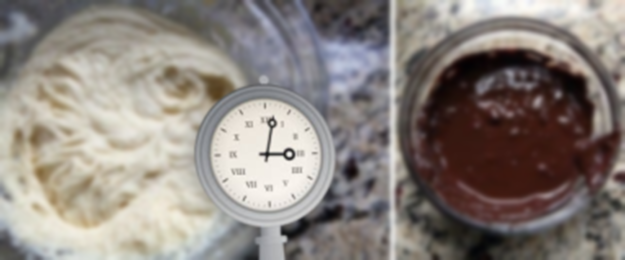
3:02
